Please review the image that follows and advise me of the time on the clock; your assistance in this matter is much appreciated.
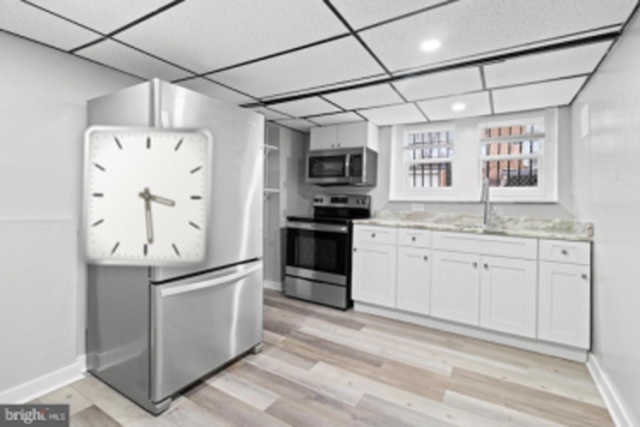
3:29
